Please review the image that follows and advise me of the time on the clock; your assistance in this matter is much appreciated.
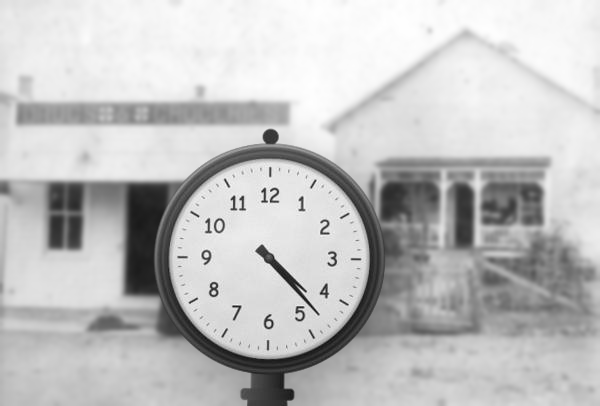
4:23
